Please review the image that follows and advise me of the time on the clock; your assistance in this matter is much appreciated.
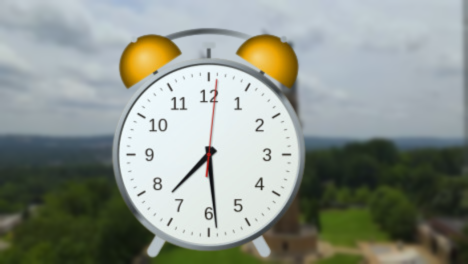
7:29:01
